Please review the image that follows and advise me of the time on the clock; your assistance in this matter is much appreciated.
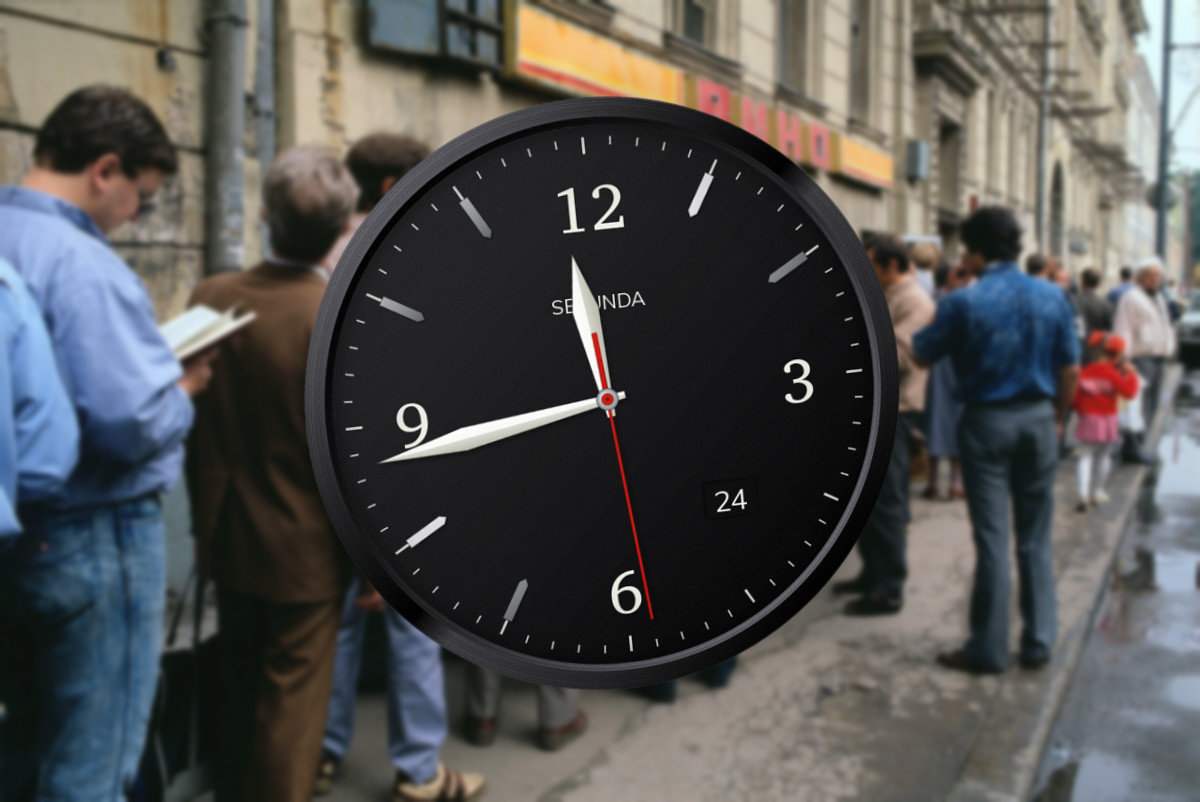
11:43:29
